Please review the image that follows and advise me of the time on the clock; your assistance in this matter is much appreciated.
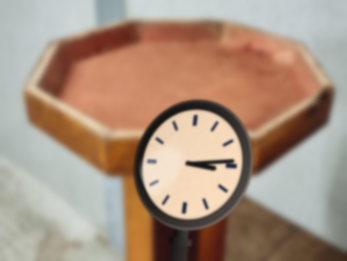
3:14
